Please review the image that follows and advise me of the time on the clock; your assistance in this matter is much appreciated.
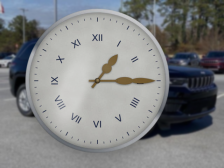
1:15
